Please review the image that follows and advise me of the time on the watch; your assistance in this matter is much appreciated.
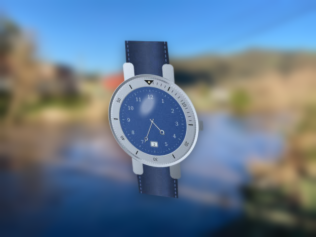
4:34
